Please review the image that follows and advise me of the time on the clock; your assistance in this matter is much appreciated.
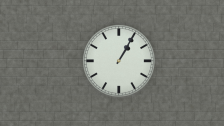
1:05
